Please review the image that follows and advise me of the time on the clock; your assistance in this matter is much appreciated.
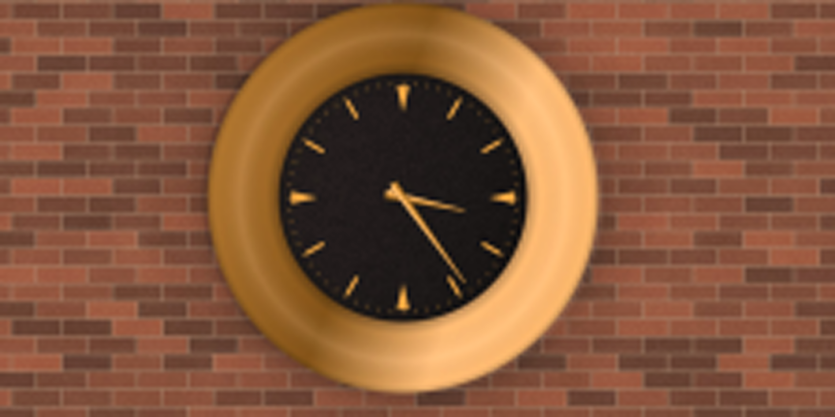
3:24
